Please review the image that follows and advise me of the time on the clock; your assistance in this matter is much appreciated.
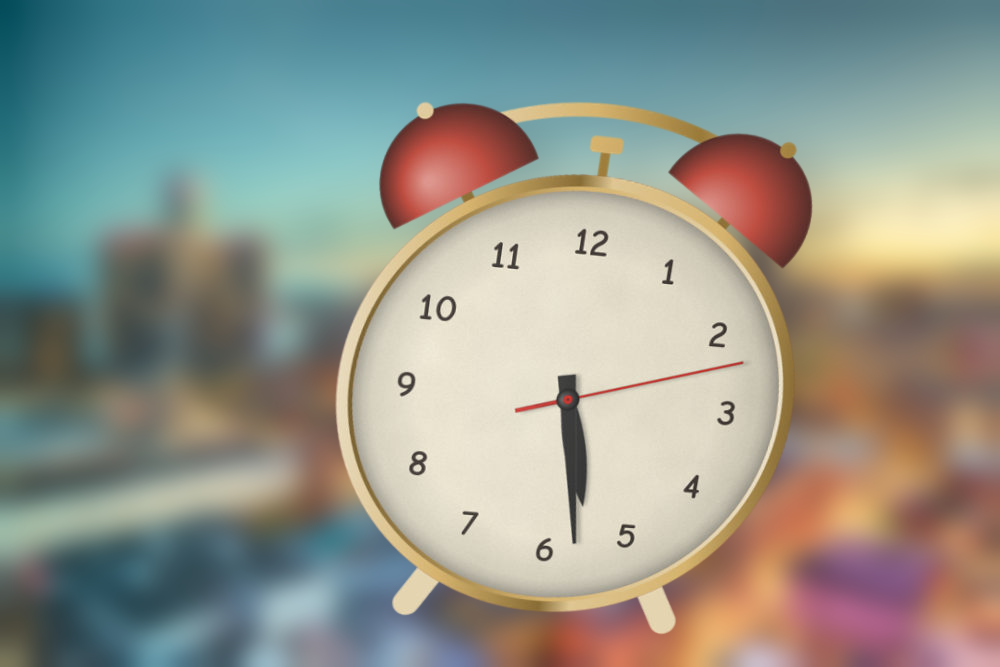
5:28:12
